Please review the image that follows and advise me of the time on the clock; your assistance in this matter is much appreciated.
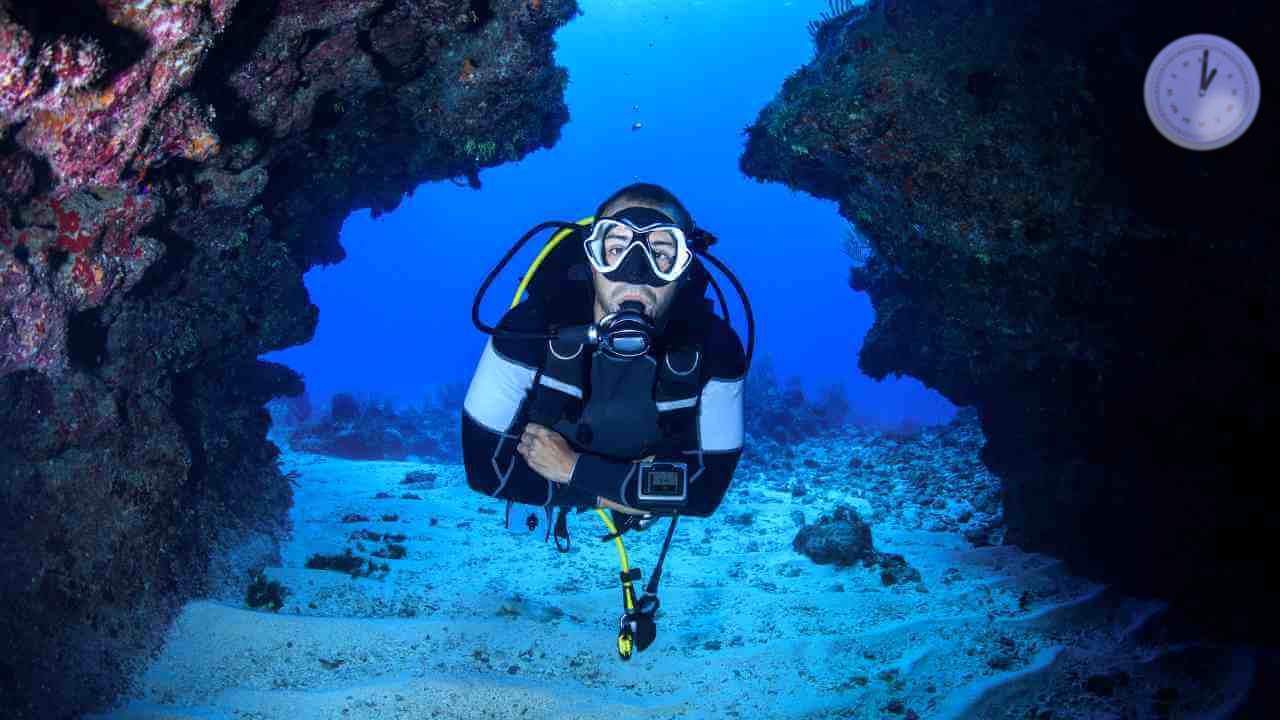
1:01
